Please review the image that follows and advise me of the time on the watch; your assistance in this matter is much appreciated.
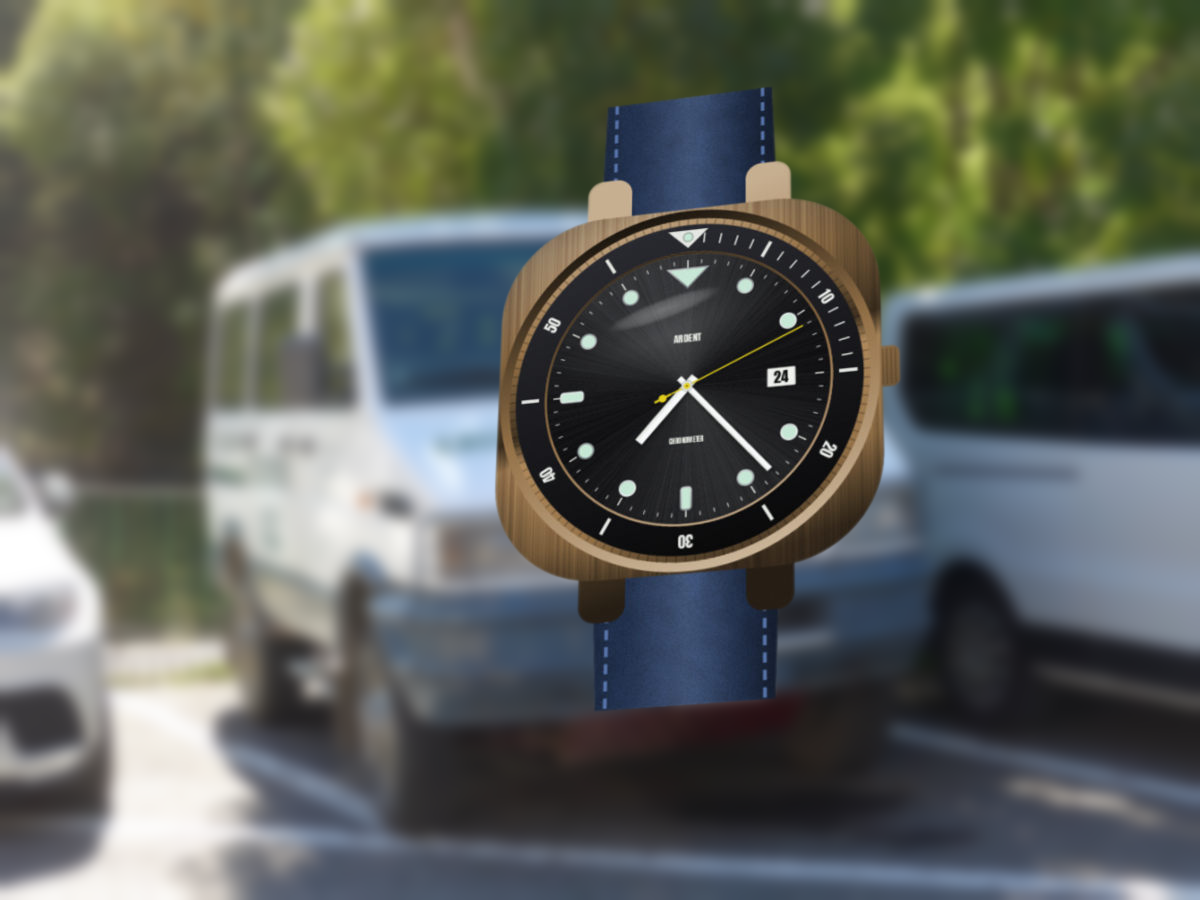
7:23:11
